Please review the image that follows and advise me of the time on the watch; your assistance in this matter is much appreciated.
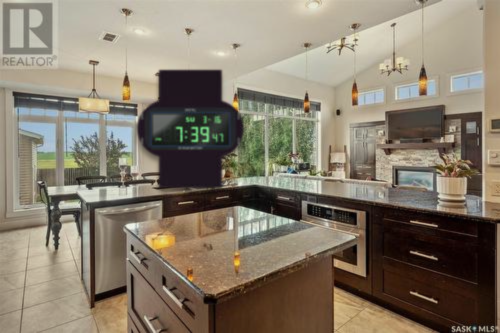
7:39
